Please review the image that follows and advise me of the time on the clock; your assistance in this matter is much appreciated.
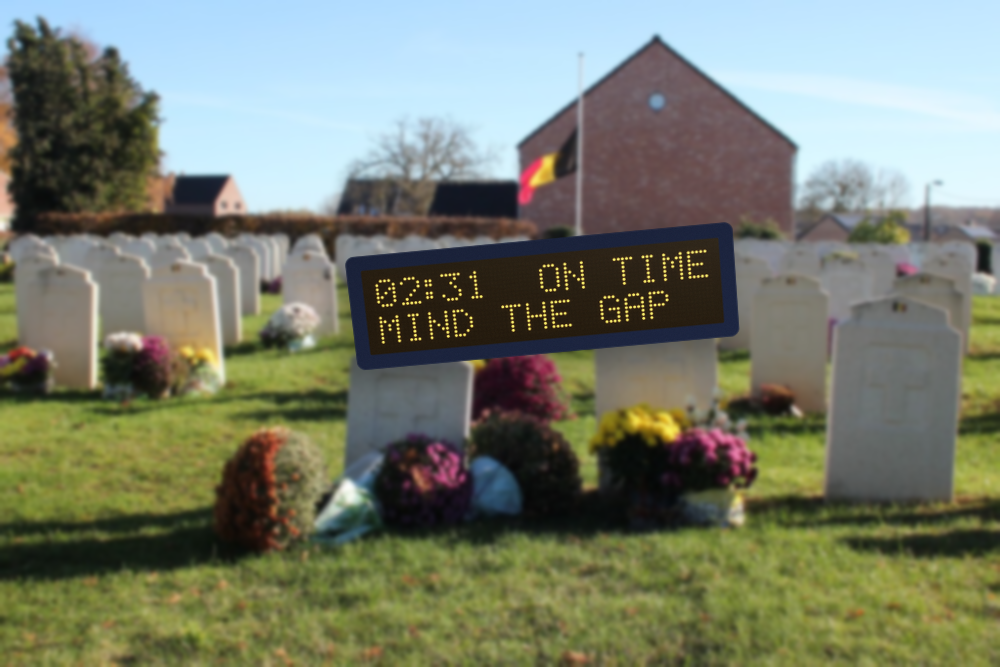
2:31
